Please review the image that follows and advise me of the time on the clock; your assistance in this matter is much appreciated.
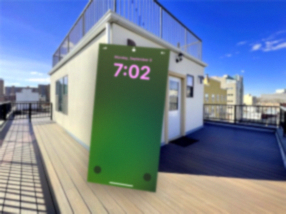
7:02
